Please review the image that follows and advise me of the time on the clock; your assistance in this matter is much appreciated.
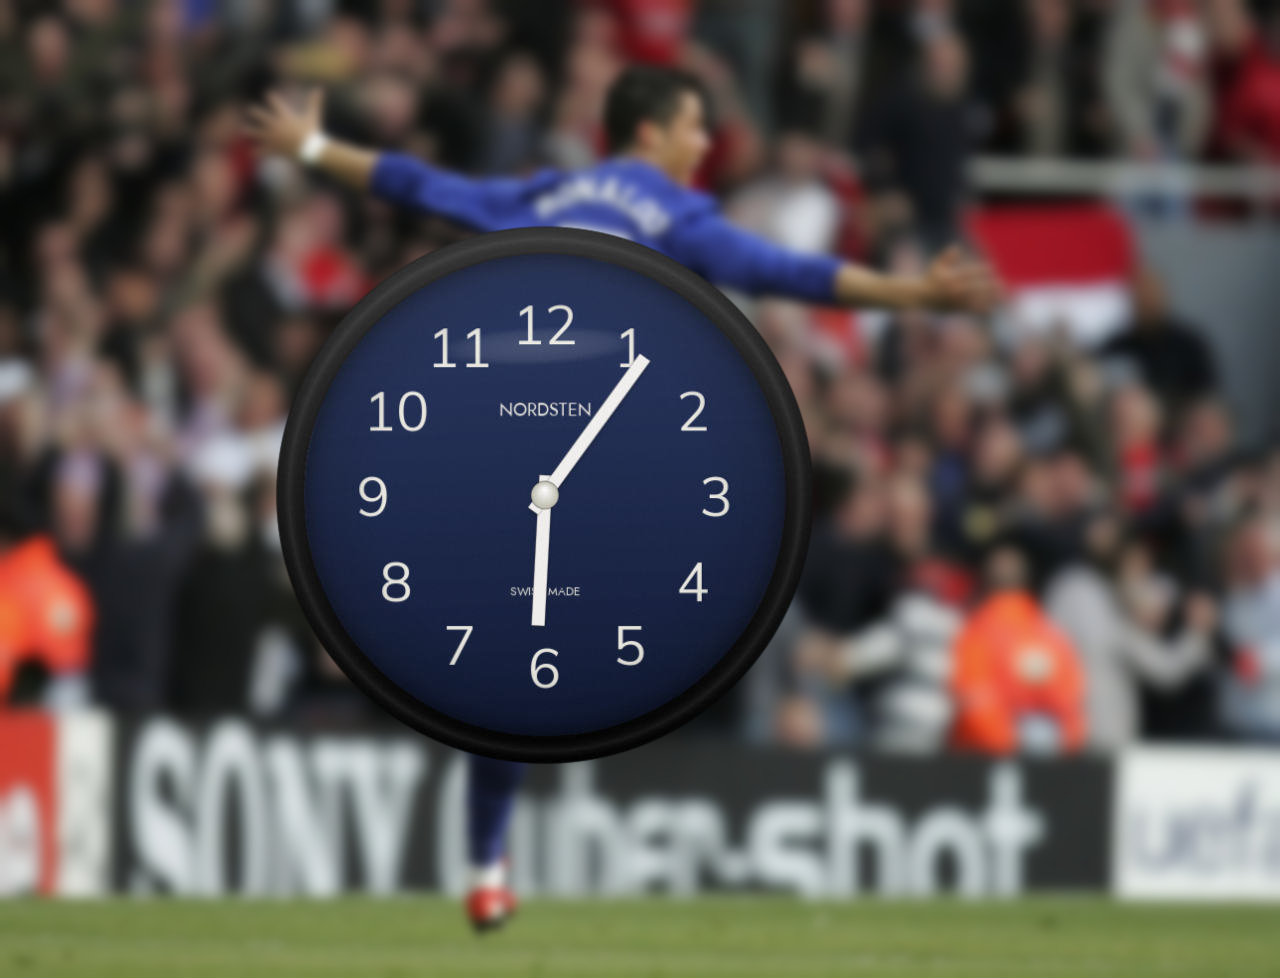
6:06
